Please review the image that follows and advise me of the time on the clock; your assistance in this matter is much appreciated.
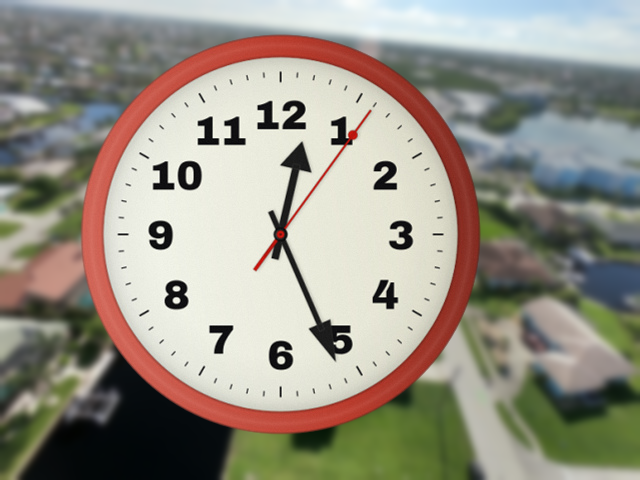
12:26:06
